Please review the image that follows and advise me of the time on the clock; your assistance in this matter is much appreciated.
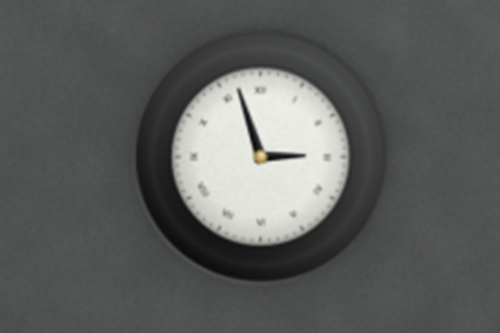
2:57
